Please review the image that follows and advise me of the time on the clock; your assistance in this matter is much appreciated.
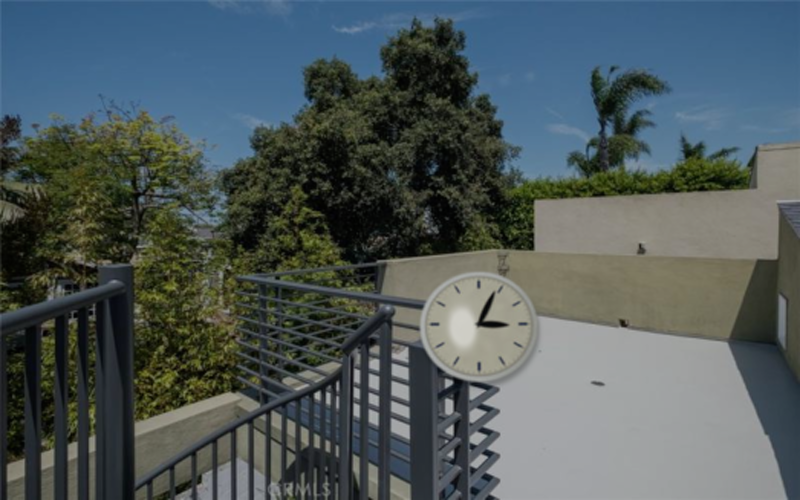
3:04
